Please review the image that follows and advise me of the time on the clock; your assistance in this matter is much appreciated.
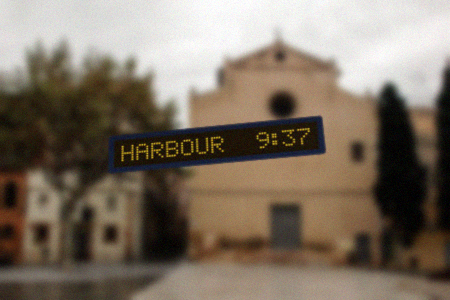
9:37
